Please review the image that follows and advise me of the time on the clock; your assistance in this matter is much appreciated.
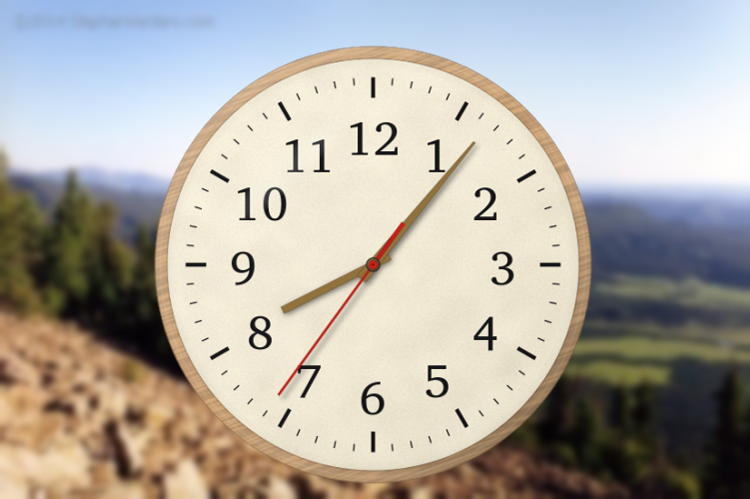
8:06:36
